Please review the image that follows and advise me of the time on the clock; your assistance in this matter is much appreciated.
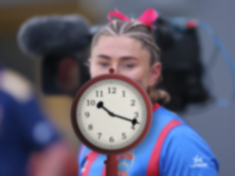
10:18
